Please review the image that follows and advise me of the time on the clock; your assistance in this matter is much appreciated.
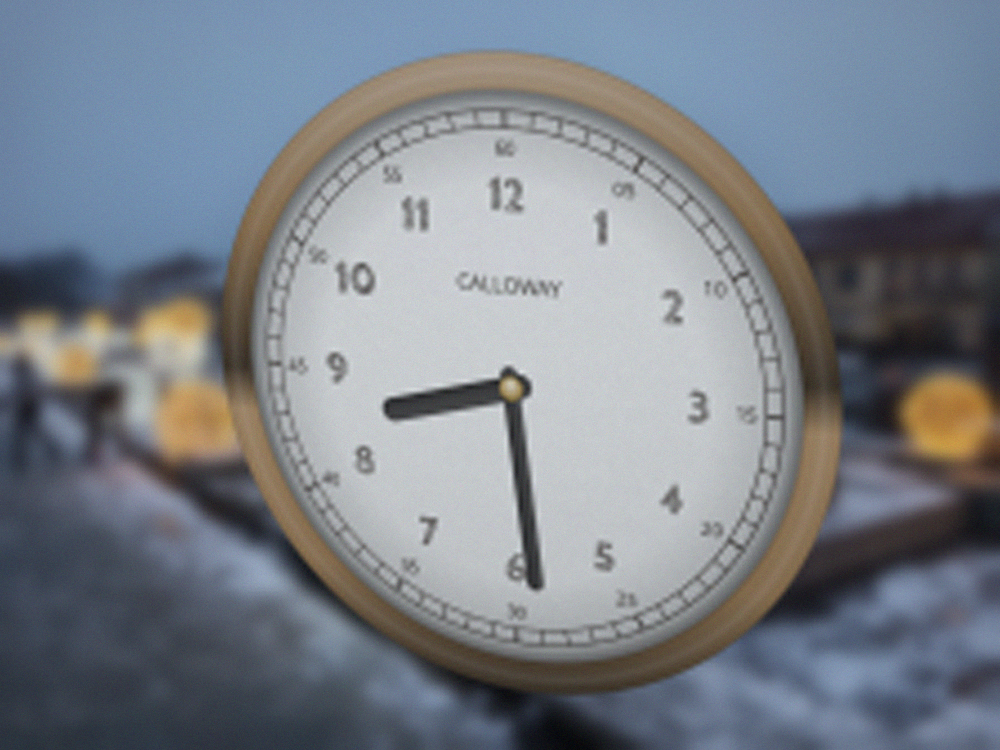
8:29
